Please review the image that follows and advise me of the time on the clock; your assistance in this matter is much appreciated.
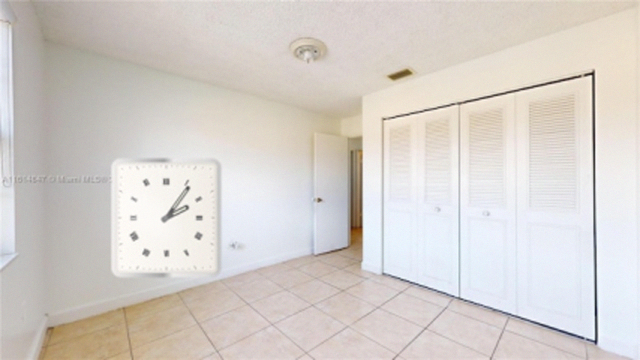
2:06
